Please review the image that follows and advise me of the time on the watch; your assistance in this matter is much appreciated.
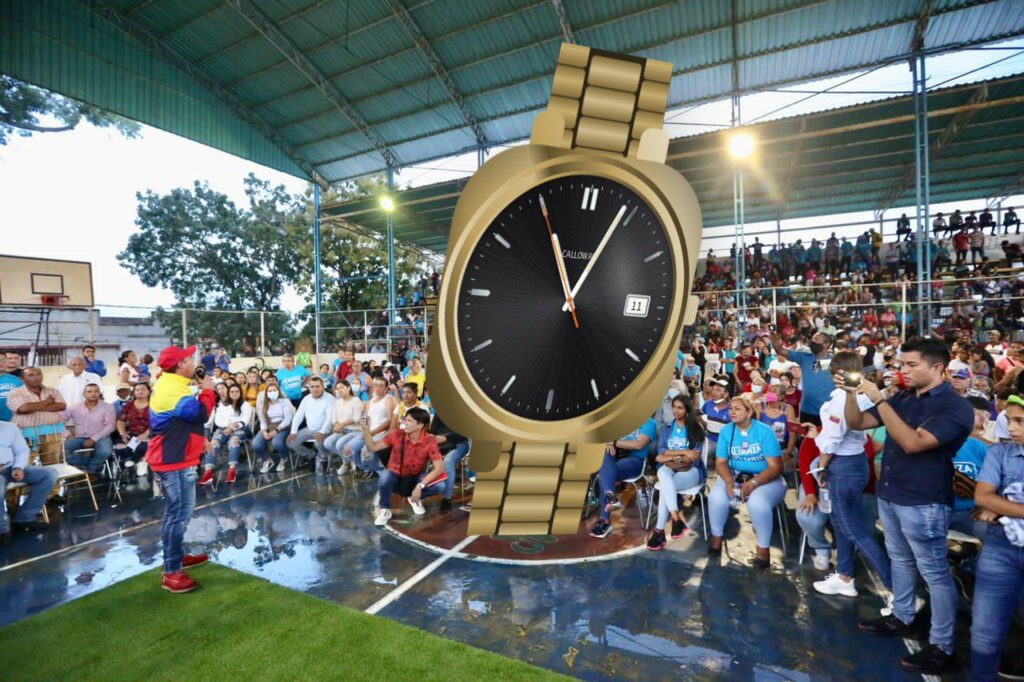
11:03:55
